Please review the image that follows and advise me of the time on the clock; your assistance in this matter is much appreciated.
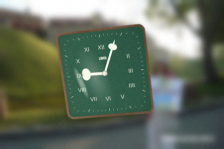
9:04
